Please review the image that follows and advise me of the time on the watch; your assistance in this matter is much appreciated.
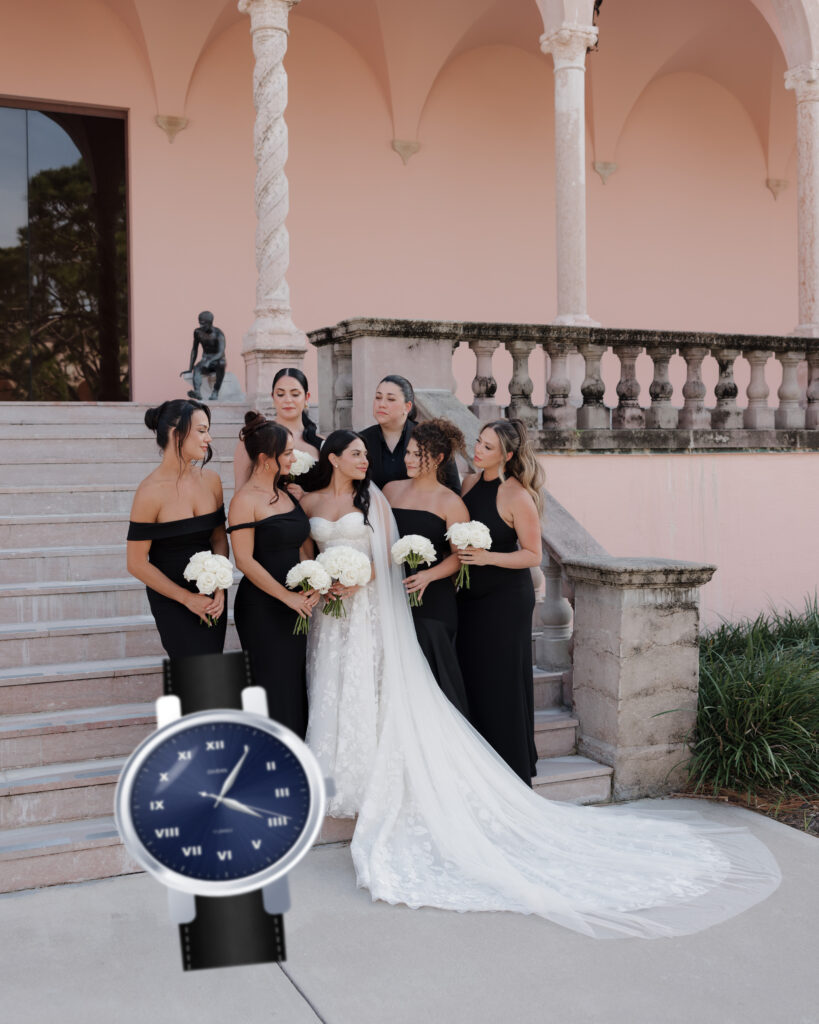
4:05:19
